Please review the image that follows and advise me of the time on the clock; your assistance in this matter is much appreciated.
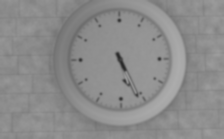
5:26
